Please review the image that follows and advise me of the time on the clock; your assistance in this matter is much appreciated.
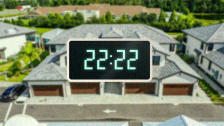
22:22
